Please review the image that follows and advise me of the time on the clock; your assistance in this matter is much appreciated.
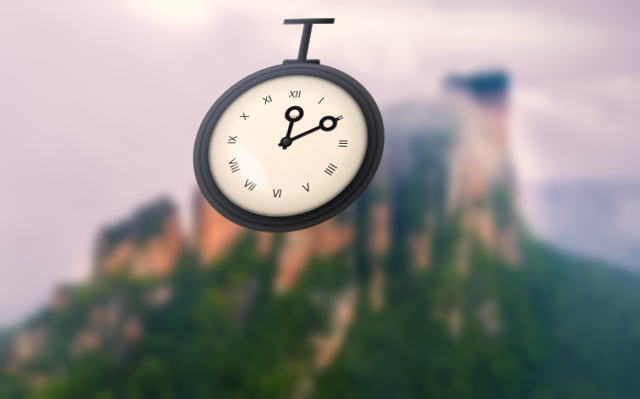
12:10
